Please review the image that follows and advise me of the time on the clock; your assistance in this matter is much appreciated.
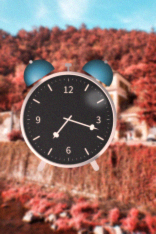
7:18
